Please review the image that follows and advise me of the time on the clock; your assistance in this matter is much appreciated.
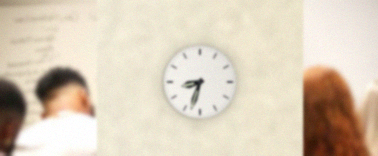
8:33
